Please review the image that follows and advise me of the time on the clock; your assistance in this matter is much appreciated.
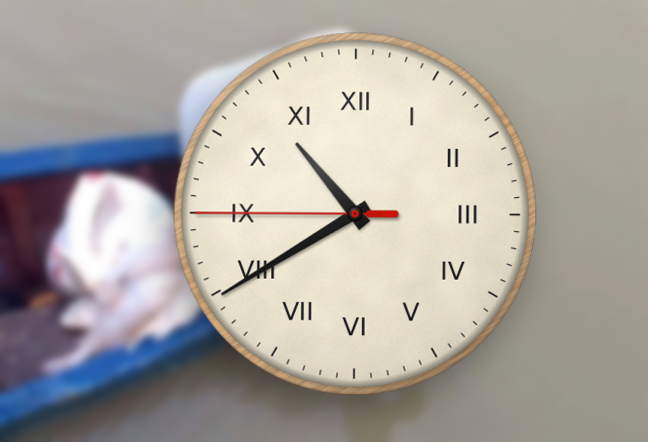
10:39:45
